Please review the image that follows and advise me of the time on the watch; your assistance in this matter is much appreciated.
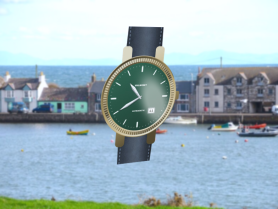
10:40
